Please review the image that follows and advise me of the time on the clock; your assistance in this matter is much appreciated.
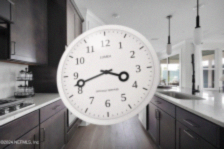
3:42
